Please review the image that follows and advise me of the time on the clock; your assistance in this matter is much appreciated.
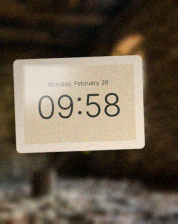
9:58
